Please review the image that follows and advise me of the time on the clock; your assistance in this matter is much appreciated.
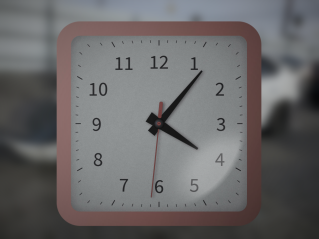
4:06:31
